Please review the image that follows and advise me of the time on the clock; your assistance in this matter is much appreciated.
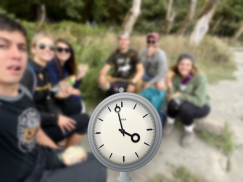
3:58
